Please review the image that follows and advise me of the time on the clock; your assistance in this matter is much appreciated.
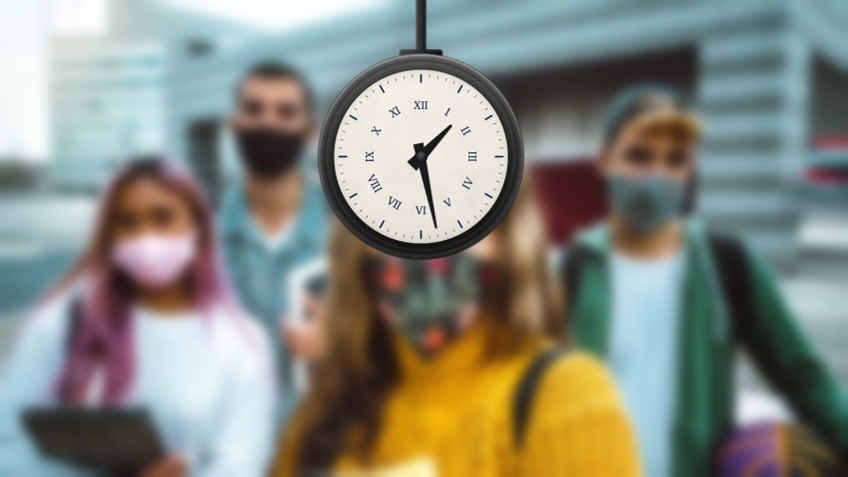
1:28
